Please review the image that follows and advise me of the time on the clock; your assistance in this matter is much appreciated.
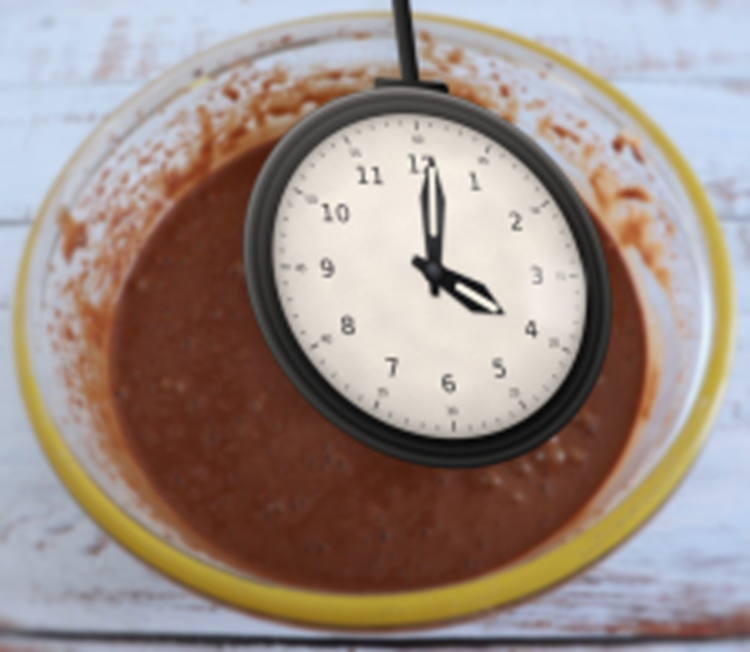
4:01
